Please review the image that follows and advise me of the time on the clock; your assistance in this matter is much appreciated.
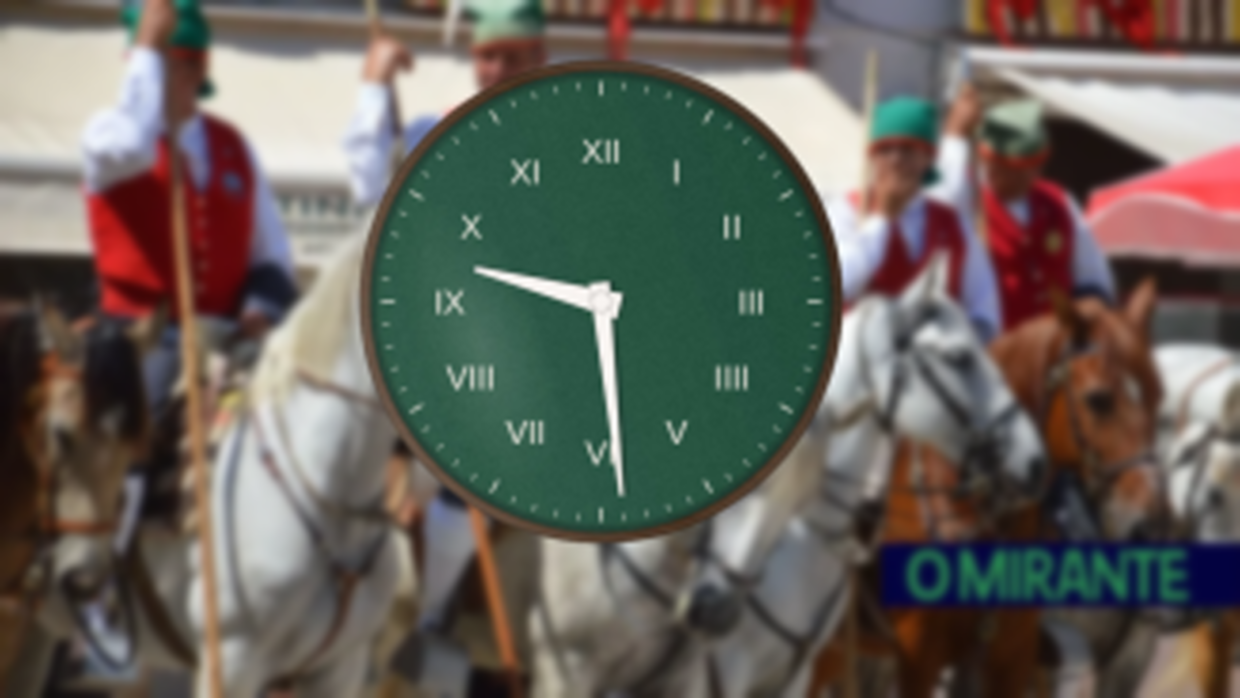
9:29
